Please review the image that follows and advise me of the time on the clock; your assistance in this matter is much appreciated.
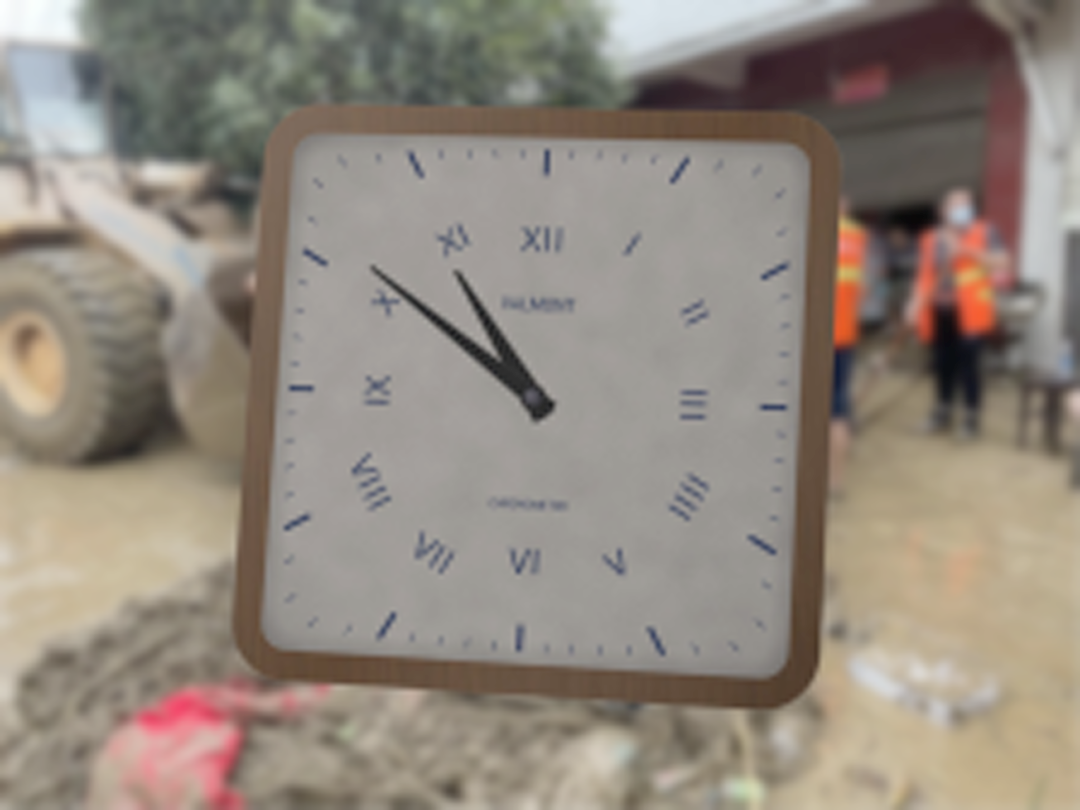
10:51
